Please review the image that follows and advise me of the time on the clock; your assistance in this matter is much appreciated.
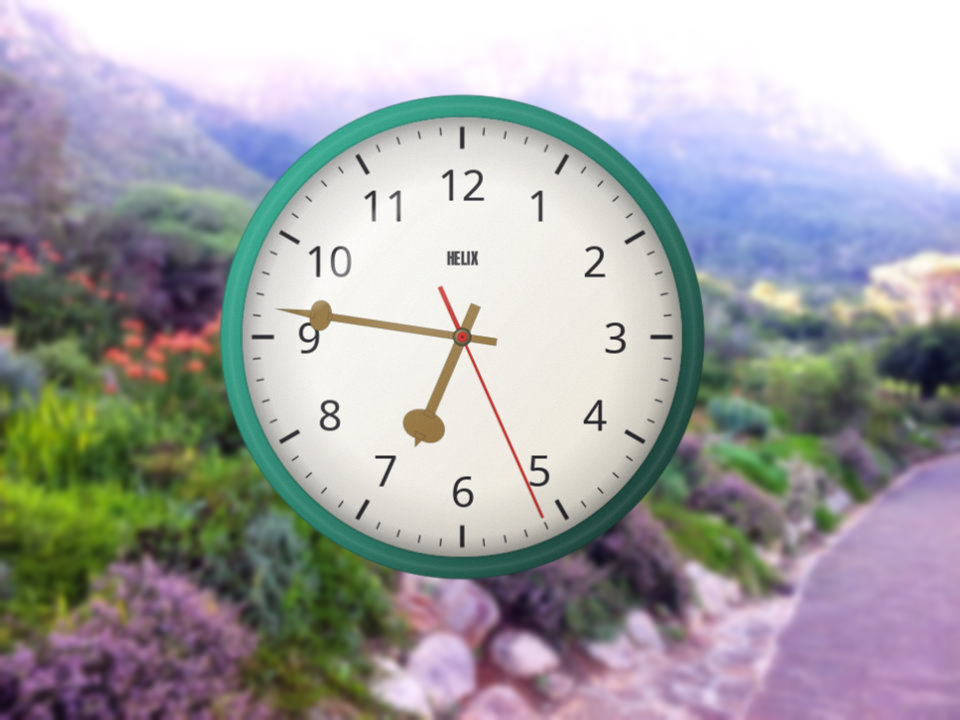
6:46:26
